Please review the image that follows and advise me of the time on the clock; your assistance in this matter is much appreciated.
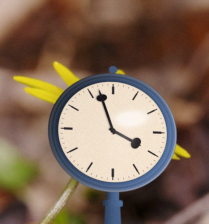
3:57
